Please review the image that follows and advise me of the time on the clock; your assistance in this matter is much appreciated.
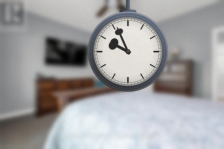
9:56
